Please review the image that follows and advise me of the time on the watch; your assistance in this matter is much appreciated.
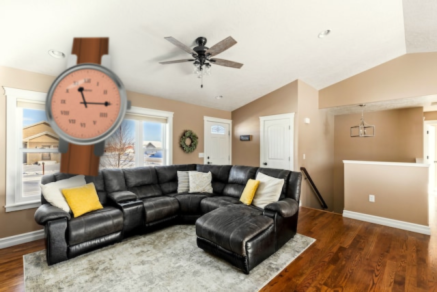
11:15
